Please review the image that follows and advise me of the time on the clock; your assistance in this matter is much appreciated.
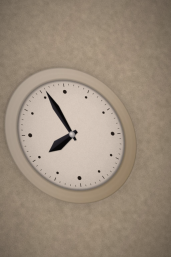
7:56
